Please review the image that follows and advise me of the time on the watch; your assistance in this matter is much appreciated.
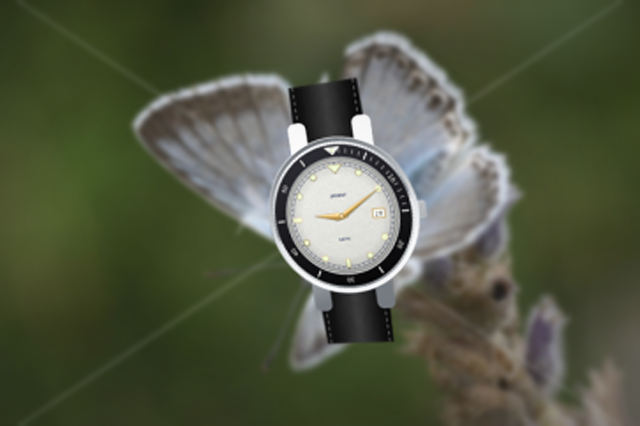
9:10
